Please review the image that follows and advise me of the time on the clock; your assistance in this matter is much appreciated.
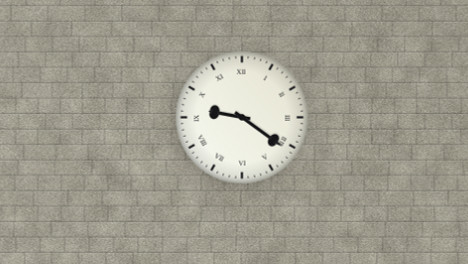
9:21
